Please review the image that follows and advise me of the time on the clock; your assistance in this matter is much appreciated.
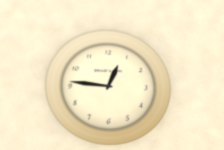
12:46
